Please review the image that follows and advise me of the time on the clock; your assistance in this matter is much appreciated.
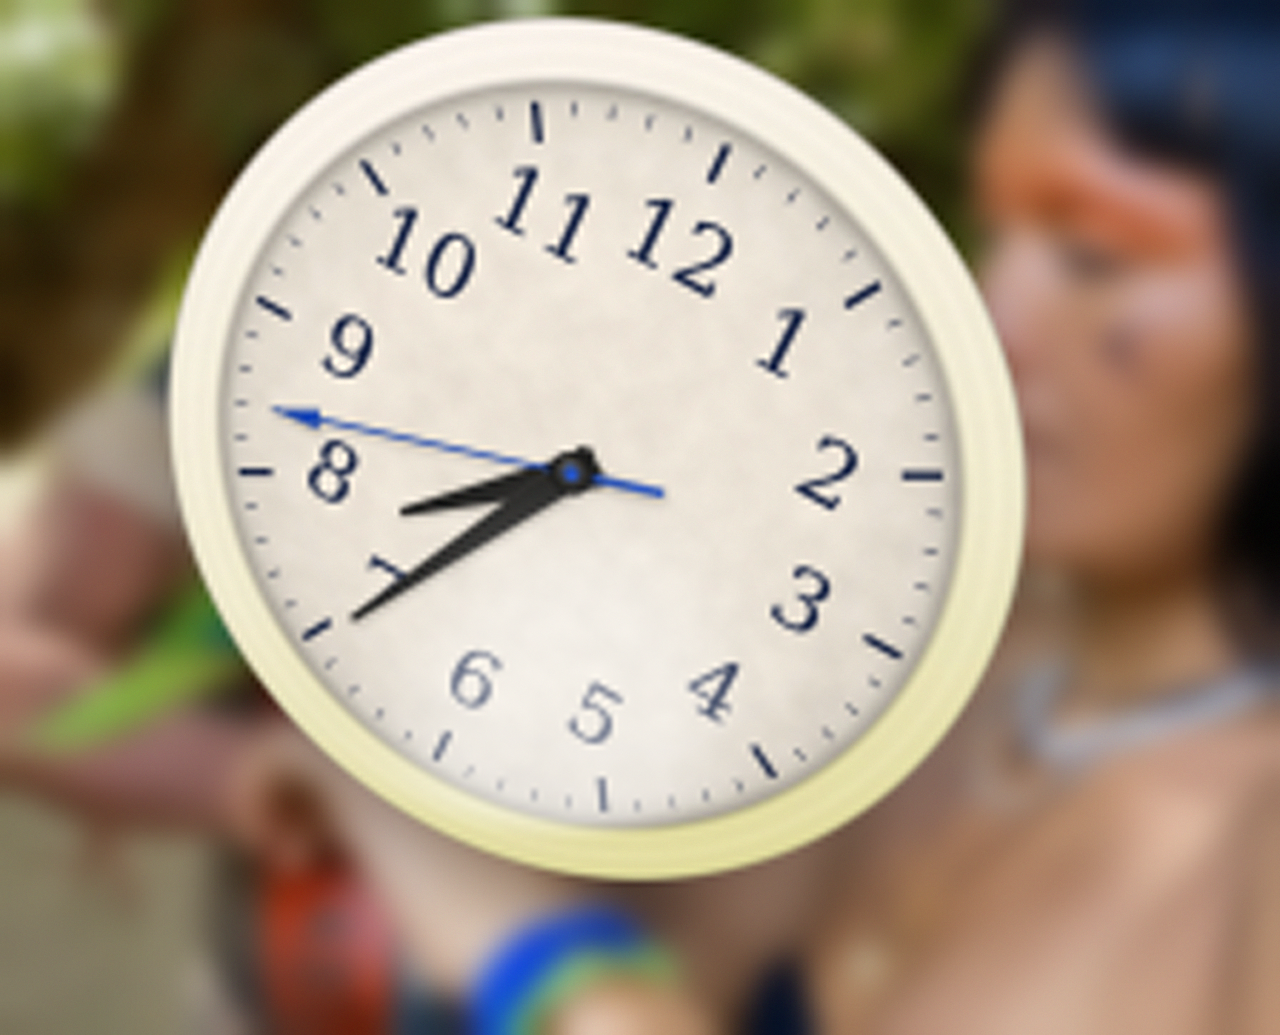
7:34:42
